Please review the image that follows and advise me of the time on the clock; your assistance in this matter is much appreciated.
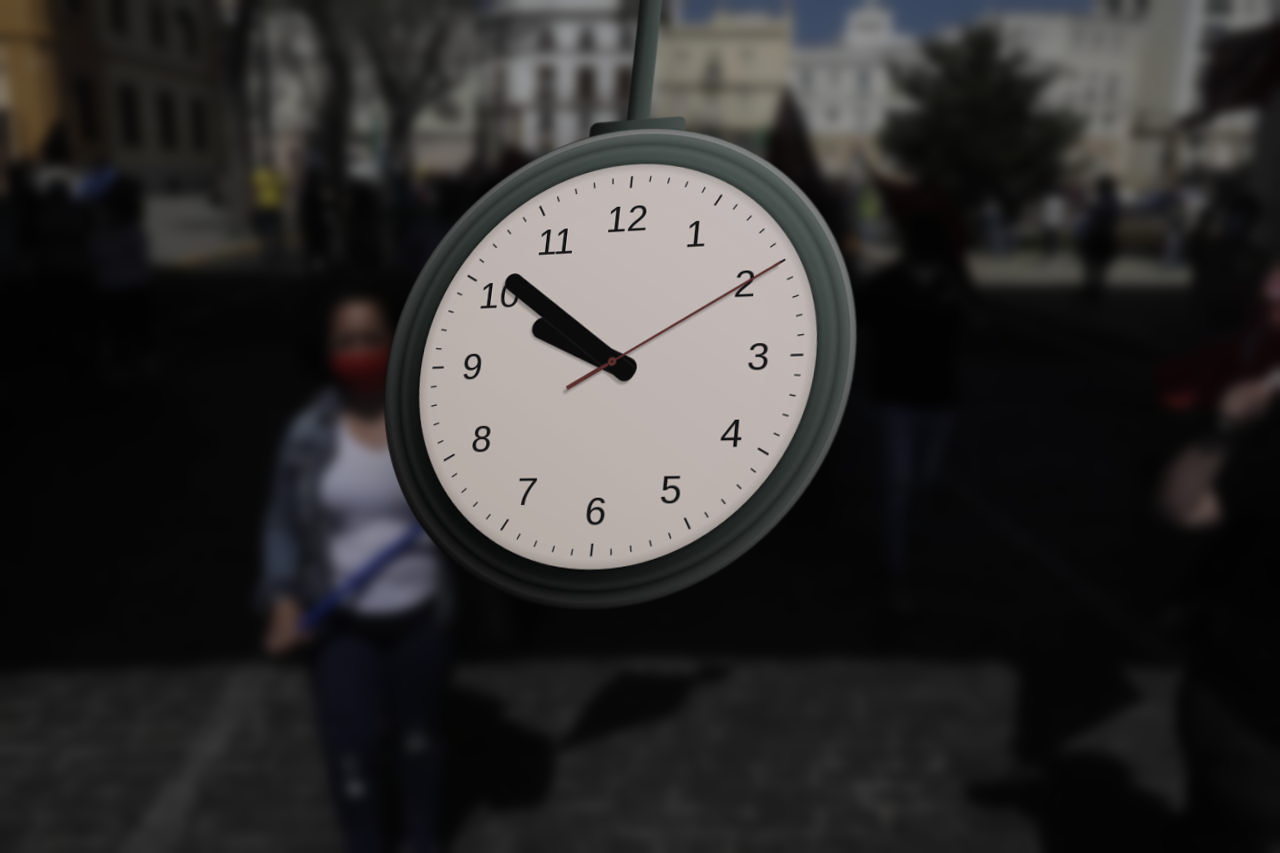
9:51:10
